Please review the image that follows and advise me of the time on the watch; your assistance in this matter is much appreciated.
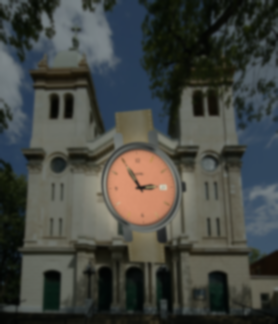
2:55
